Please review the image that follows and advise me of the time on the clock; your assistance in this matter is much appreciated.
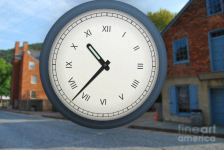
10:37
